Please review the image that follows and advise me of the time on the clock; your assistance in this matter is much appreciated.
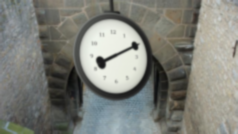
8:11
